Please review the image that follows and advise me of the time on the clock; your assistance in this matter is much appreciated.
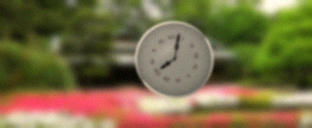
8:03
